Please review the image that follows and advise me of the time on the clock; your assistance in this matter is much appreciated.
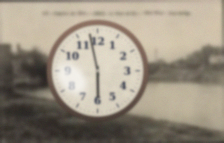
5:58
